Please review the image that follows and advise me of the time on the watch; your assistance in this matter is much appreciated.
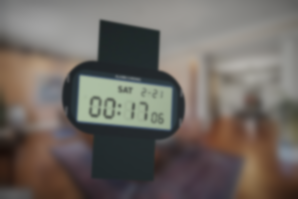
0:17
